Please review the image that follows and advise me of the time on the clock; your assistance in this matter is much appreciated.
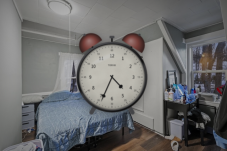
4:34
